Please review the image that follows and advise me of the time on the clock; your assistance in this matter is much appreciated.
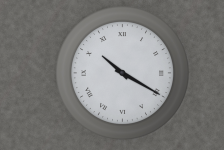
10:20
